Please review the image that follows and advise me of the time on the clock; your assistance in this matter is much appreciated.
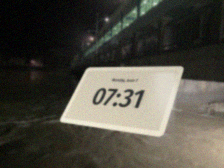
7:31
